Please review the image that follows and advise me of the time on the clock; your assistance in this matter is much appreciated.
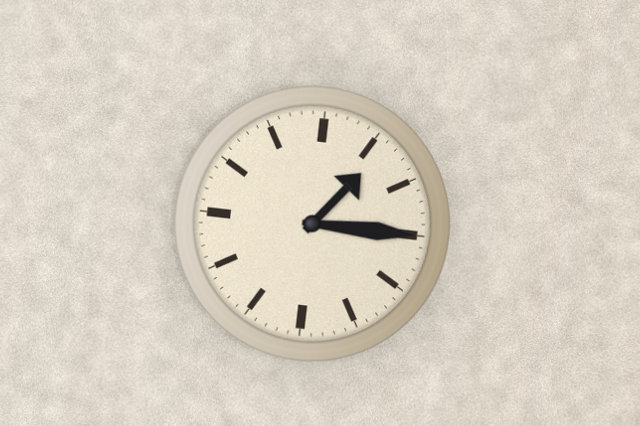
1:15
